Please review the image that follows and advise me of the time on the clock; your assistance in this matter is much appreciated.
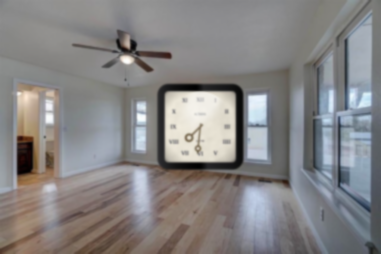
7:31
